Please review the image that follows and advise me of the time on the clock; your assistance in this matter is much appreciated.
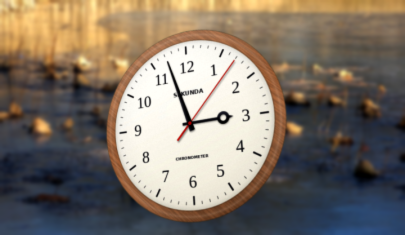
2:57:07
